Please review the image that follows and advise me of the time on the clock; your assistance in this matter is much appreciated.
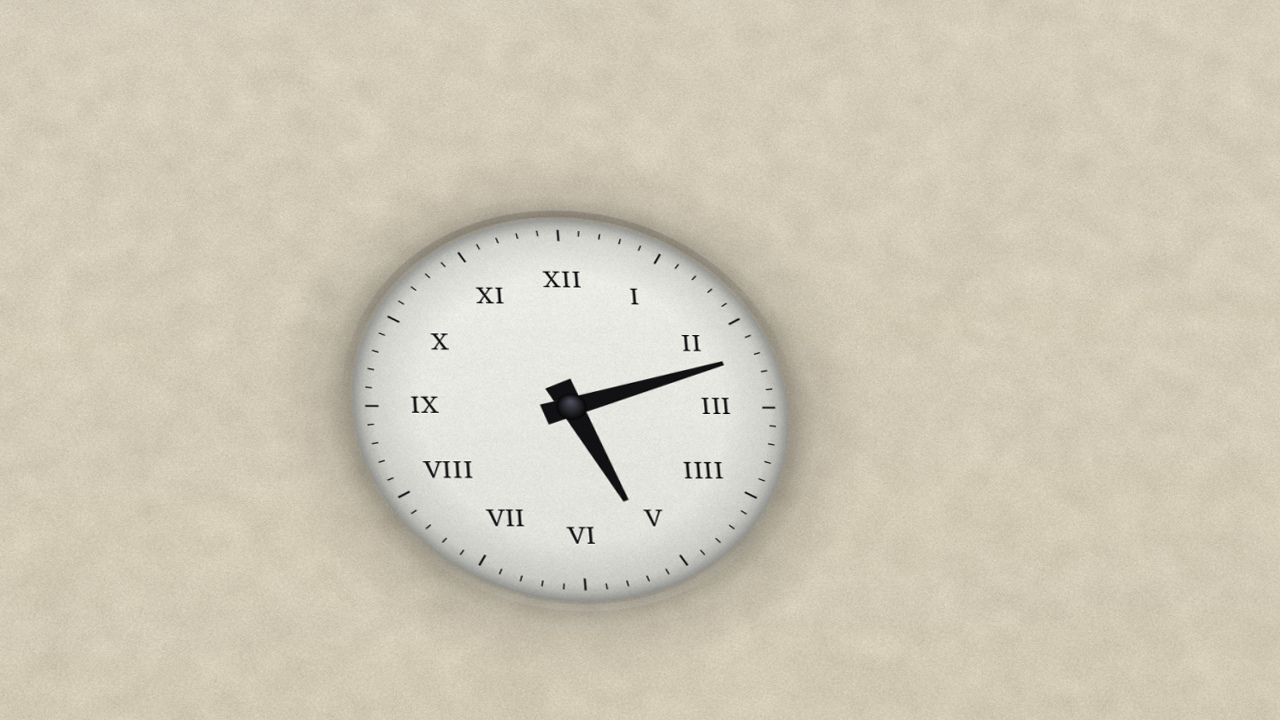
5:12
